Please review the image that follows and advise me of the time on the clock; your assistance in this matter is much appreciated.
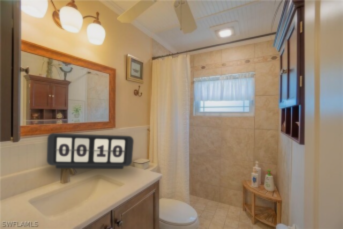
0:10
